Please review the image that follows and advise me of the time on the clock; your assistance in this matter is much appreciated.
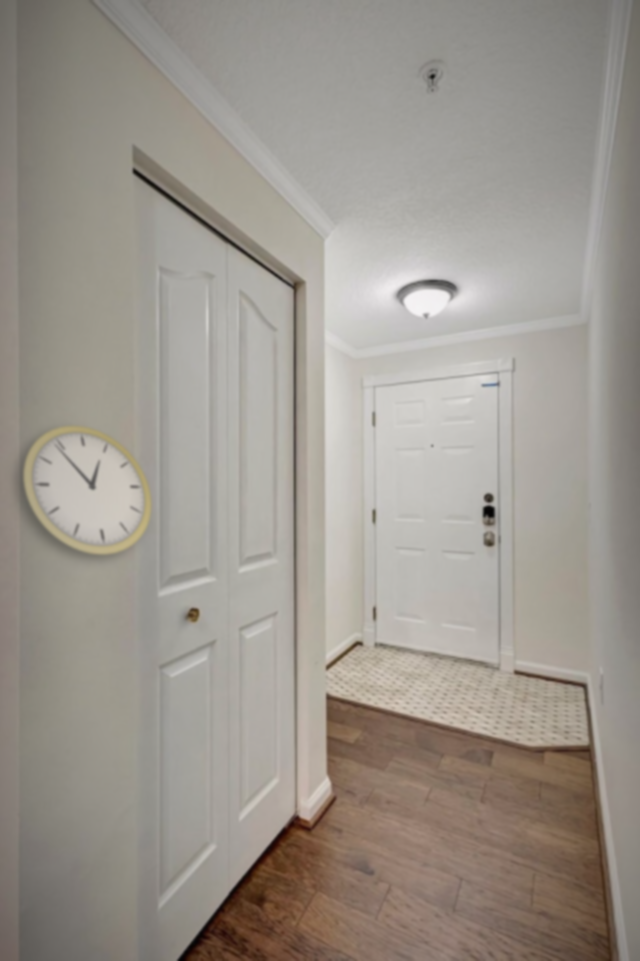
12:54
